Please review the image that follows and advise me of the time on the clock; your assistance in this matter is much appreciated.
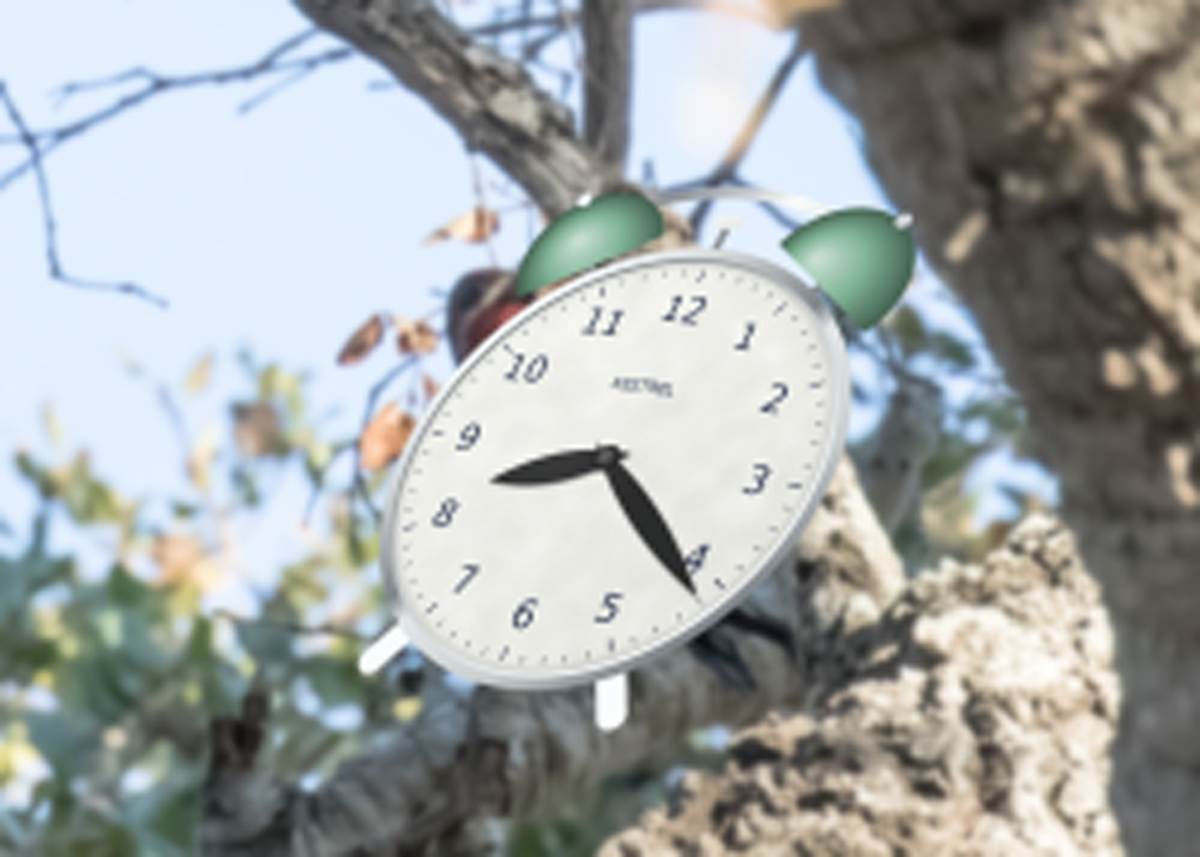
8:21
